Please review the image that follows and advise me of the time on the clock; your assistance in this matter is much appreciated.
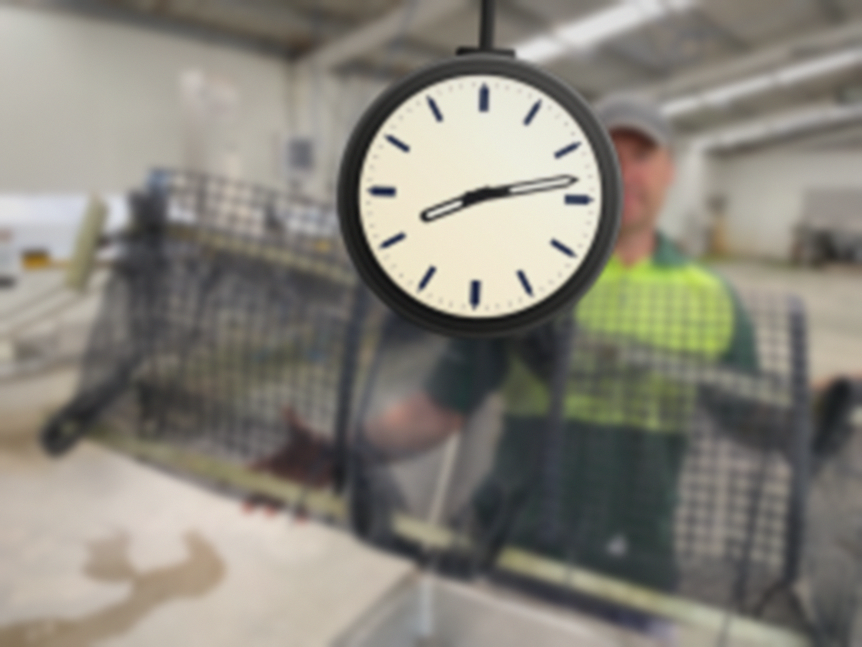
8:13
